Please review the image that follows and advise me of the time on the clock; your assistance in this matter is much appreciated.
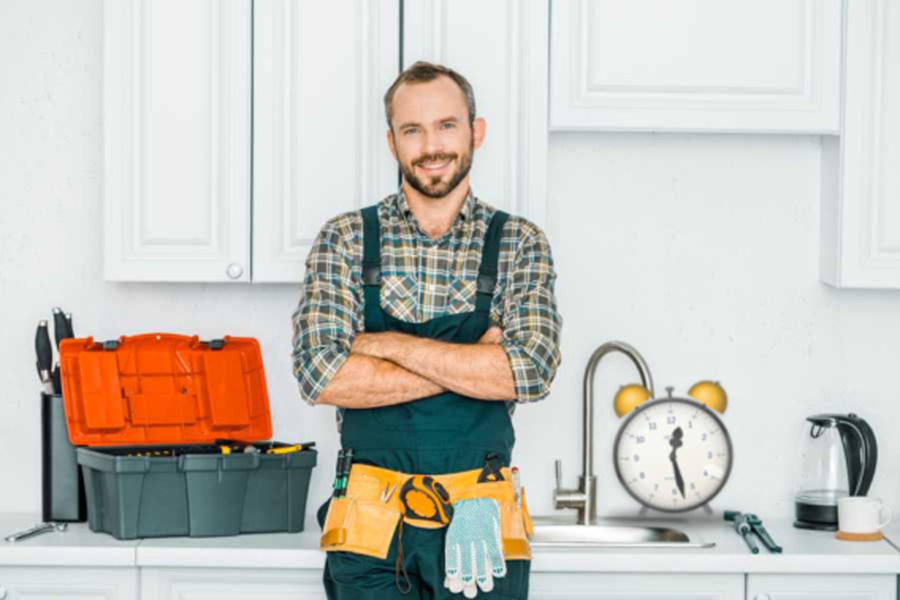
12:28
